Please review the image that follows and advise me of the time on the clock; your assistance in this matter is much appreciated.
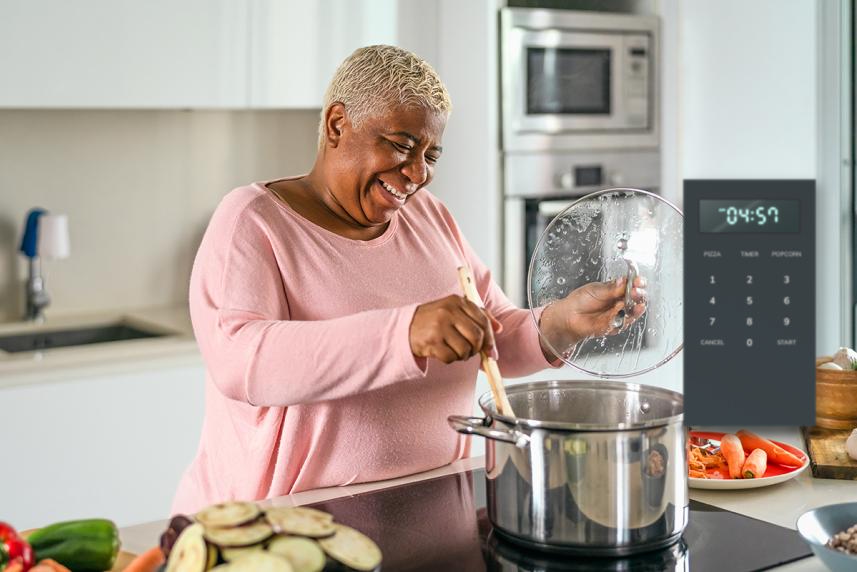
4:57
